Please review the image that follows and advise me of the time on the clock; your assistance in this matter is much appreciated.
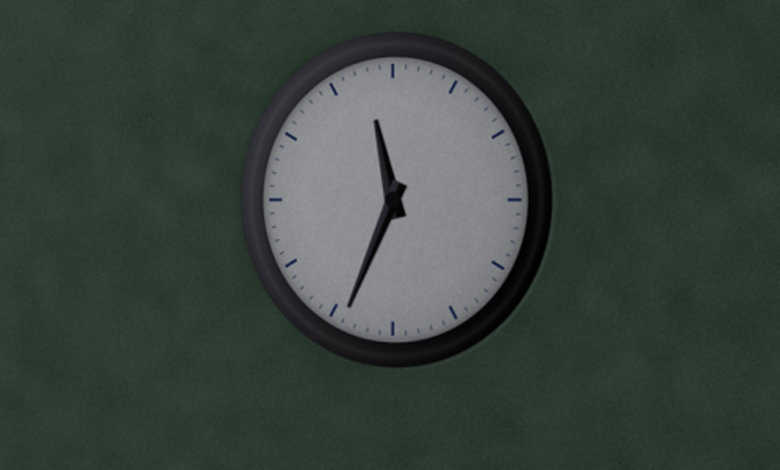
11:34
